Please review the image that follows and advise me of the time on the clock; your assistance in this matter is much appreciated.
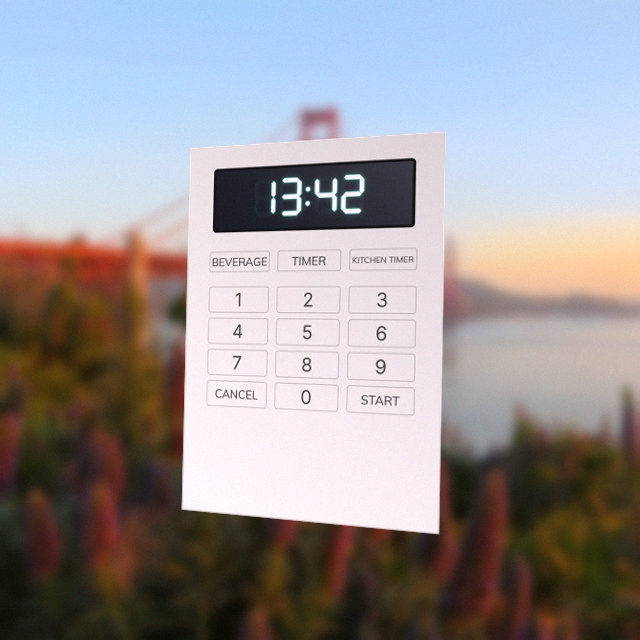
13:42
